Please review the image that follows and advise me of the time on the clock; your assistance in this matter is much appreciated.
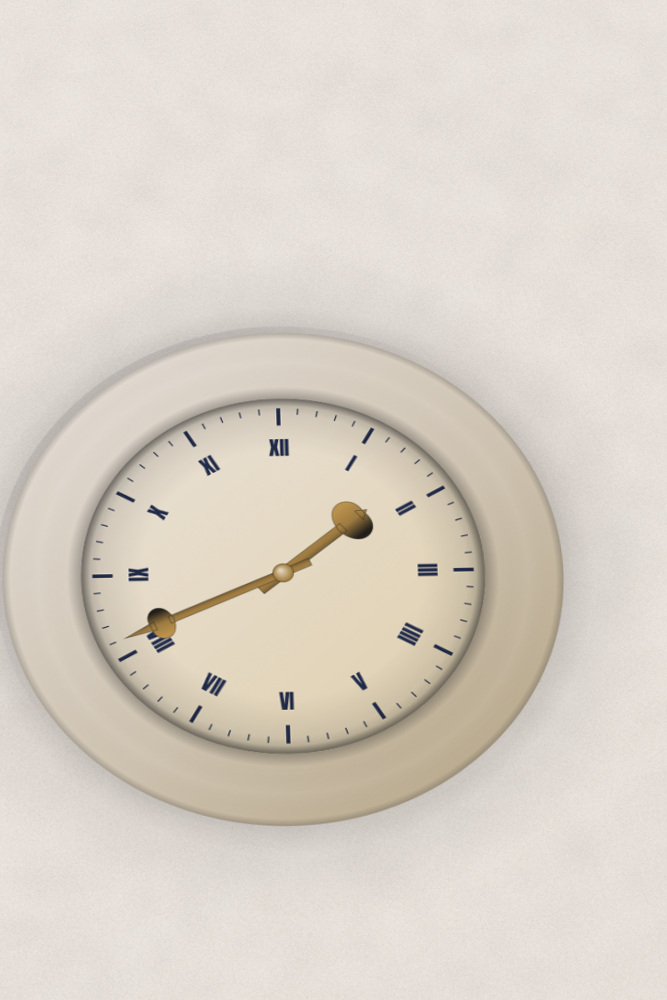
1:41
